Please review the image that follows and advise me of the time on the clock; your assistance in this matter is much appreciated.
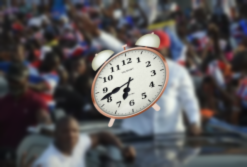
6:42
